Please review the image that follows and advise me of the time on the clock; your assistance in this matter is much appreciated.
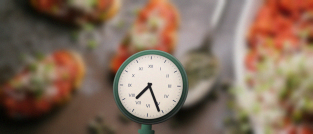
7:26
